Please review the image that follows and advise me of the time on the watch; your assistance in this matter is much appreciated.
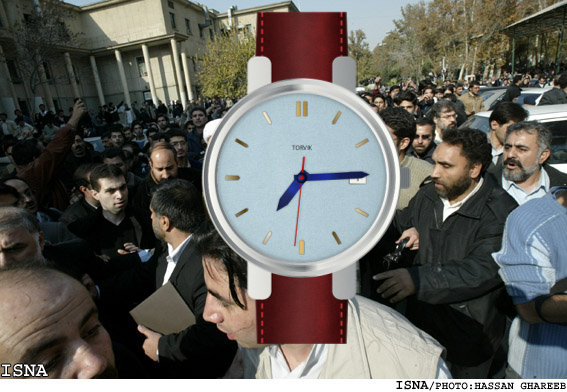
7:14:31
